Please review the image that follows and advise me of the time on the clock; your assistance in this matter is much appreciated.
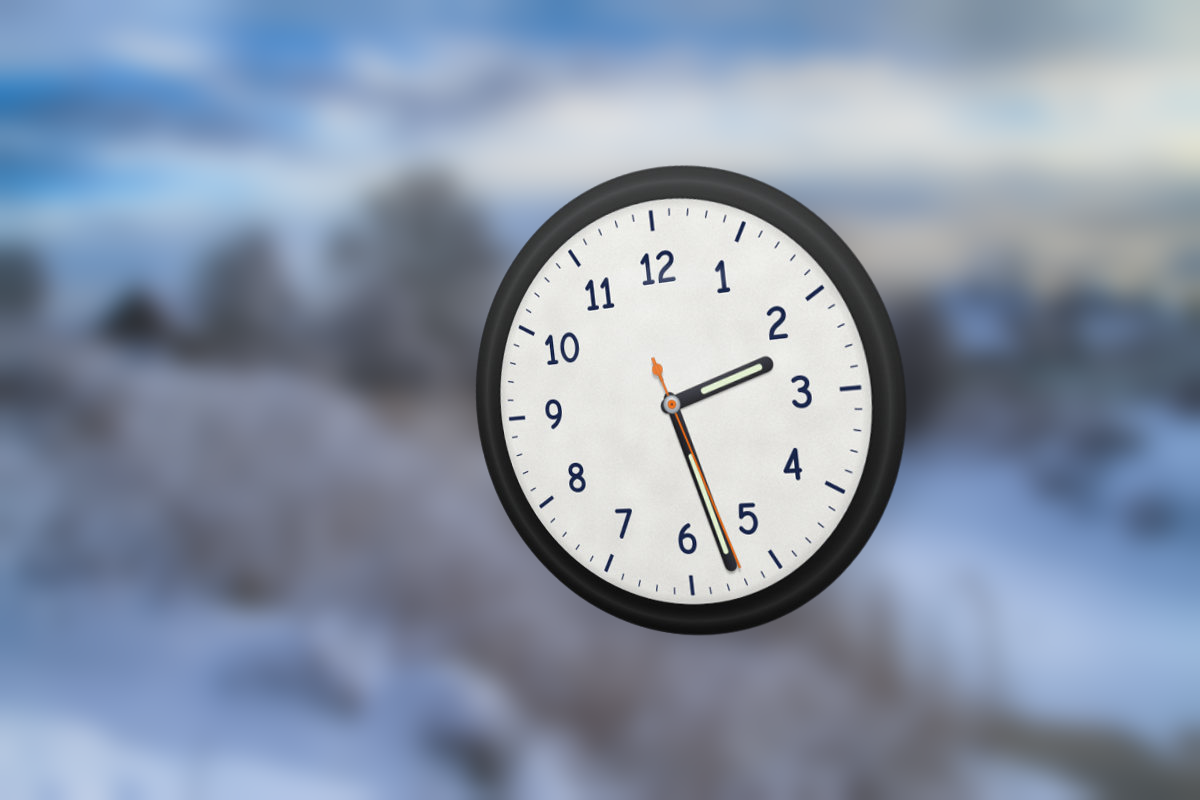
2:27:27
